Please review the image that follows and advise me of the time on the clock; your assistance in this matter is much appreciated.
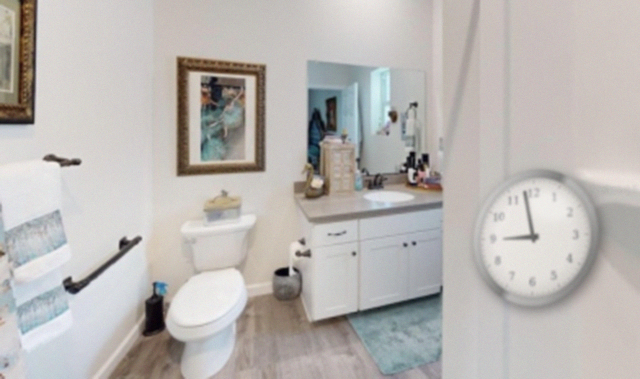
8:58
